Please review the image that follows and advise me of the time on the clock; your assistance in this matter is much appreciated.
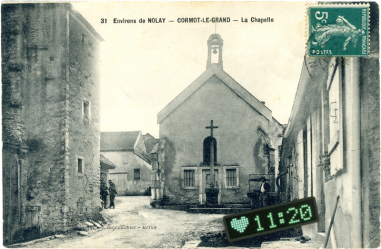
11:20
